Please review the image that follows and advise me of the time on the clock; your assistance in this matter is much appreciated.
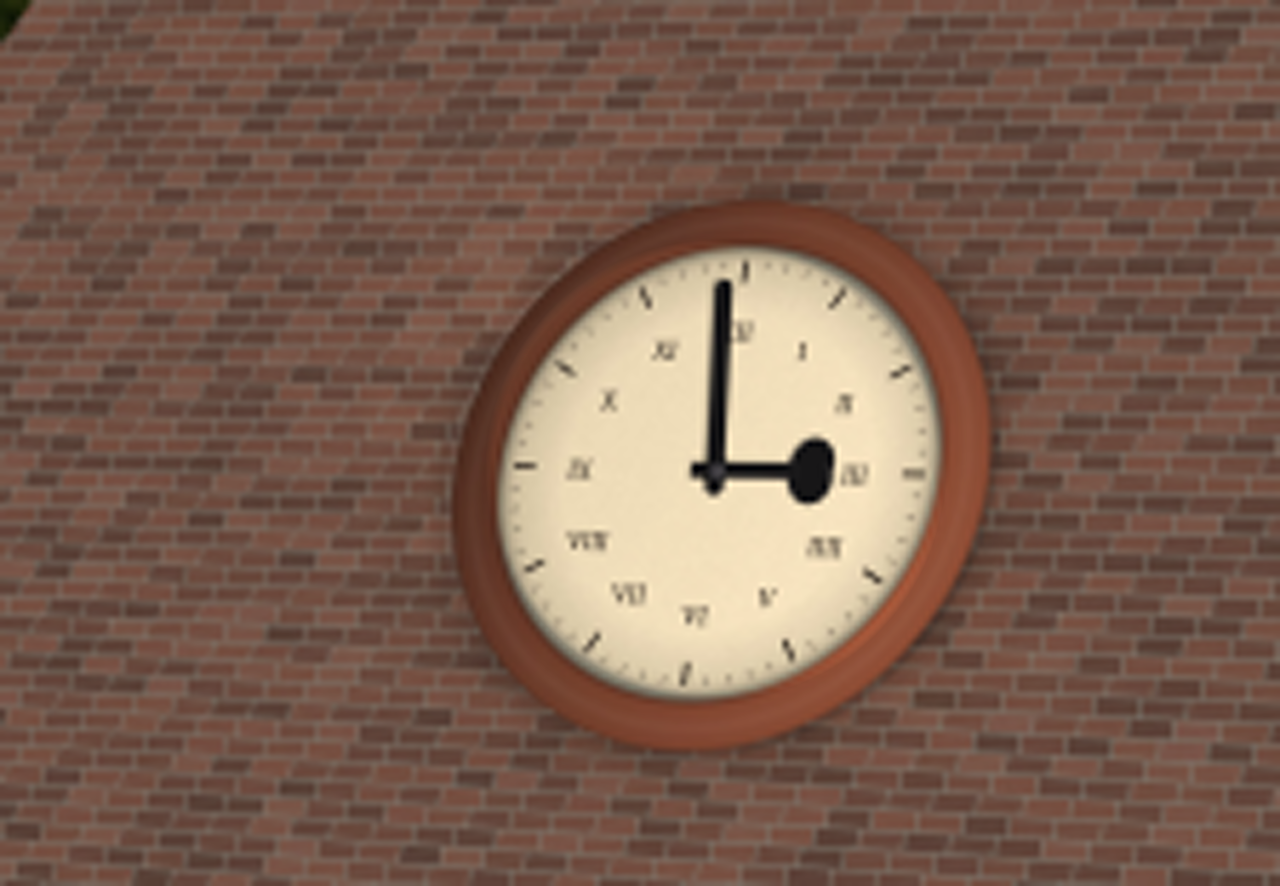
2:59
